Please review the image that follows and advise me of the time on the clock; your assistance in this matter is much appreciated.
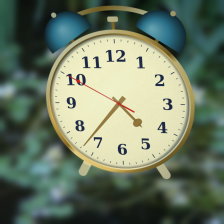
4:36:50
